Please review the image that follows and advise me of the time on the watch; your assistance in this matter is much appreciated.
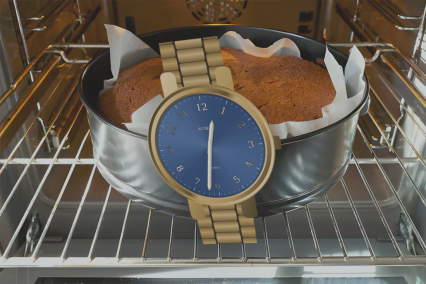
12:32
